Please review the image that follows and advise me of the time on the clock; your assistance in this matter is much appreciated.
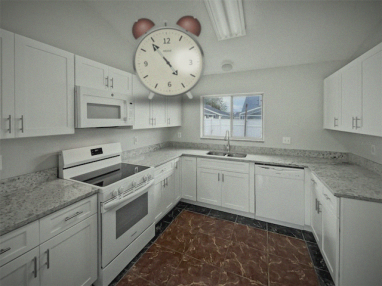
4:54
